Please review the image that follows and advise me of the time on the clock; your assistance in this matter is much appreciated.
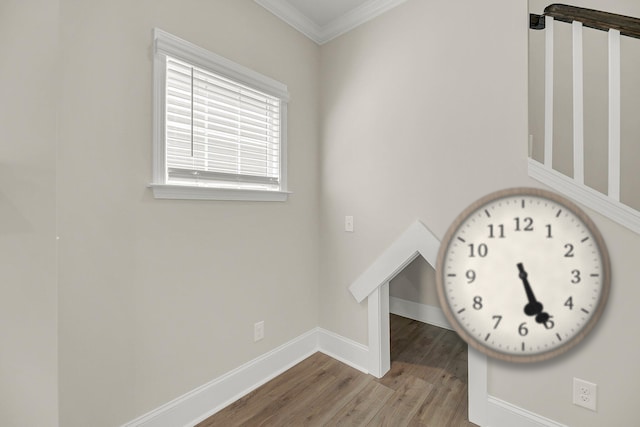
5:26
